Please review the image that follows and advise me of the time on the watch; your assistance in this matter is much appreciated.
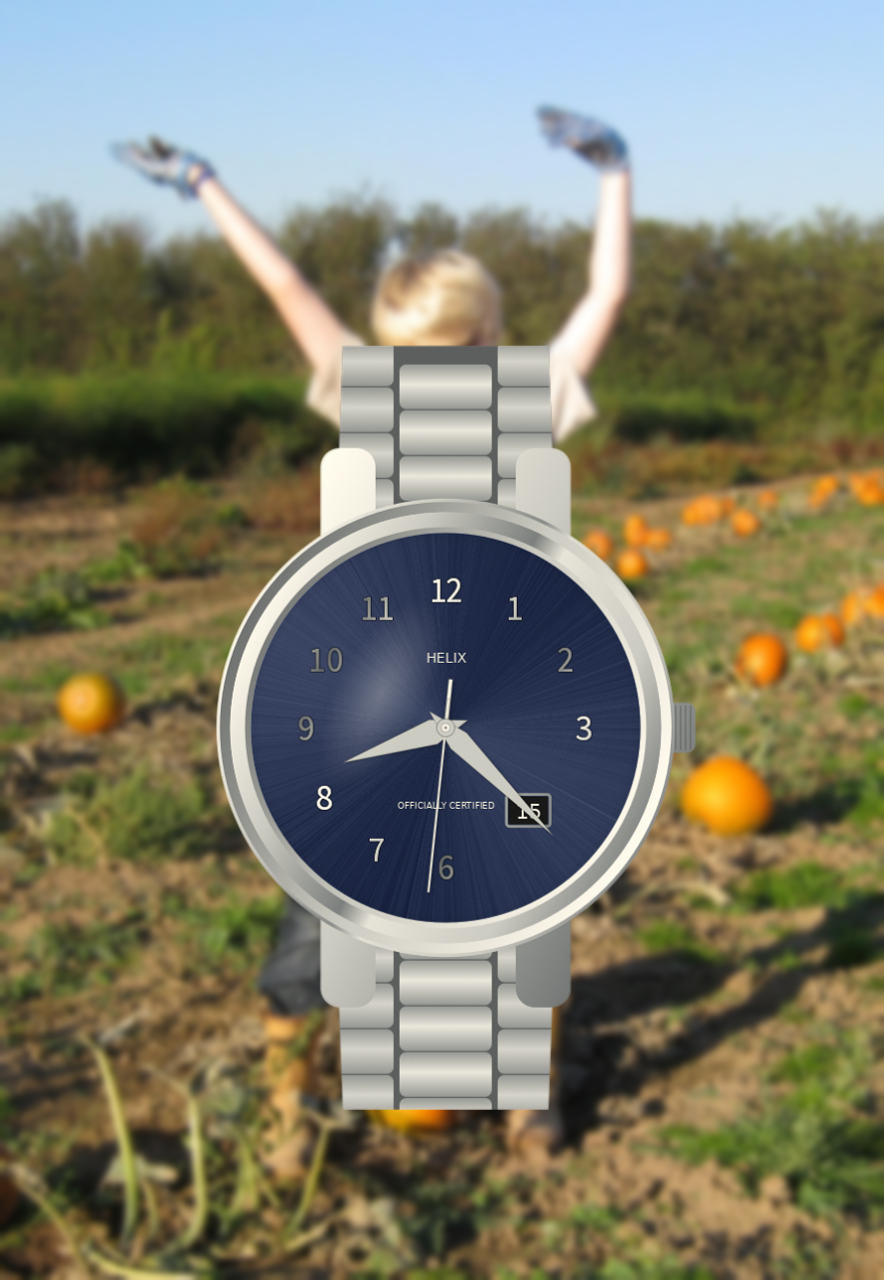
8:22:31
